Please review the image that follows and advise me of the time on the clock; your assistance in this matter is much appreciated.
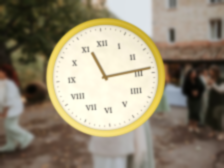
11:14
